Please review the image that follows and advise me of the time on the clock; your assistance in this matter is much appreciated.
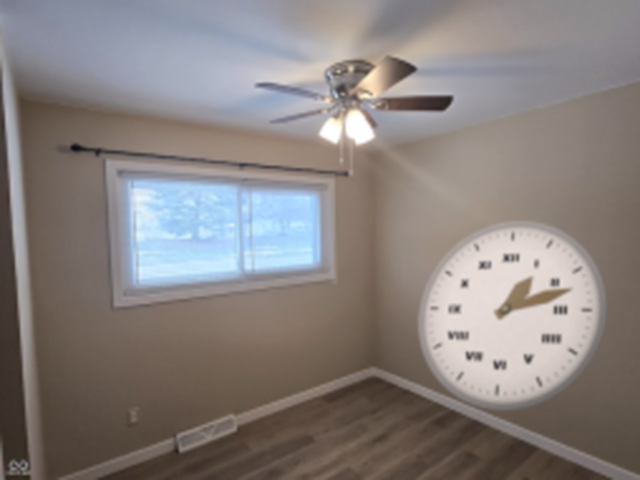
1:12
